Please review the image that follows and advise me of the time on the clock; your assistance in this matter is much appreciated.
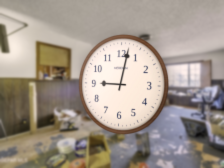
9:02
